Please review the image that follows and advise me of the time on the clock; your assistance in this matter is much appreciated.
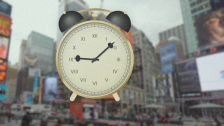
9:08
